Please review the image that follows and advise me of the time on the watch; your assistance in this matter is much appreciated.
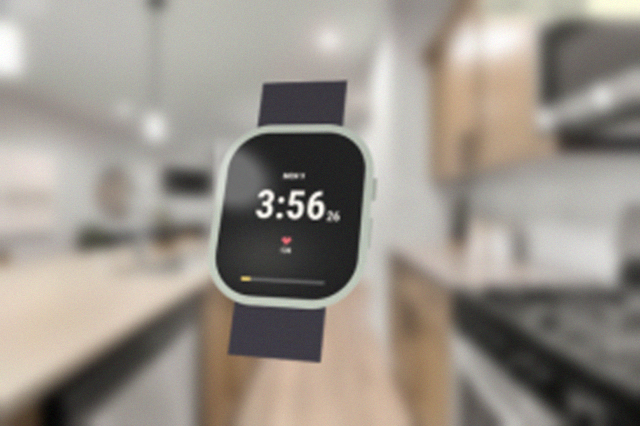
3:56
